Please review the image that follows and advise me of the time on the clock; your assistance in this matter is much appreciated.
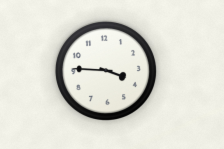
3:46
